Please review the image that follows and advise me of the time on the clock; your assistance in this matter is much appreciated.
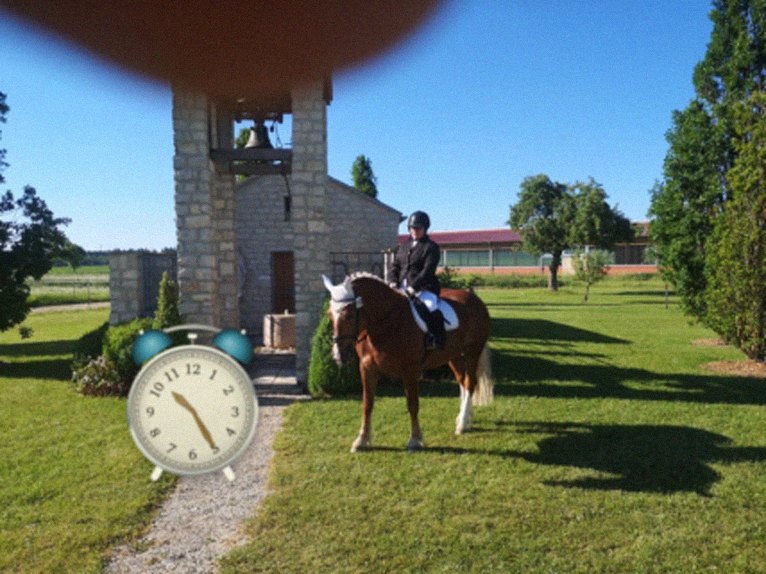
10:25
